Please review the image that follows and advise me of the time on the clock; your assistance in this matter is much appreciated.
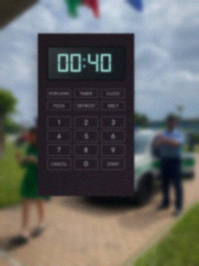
0:40
